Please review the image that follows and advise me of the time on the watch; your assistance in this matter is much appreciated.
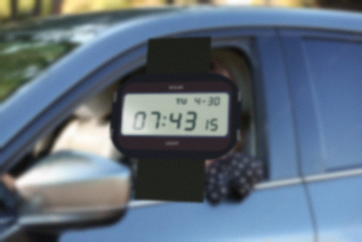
7:43:15
